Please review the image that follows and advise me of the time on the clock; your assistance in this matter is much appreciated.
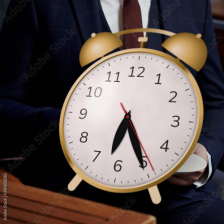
6:25:24
